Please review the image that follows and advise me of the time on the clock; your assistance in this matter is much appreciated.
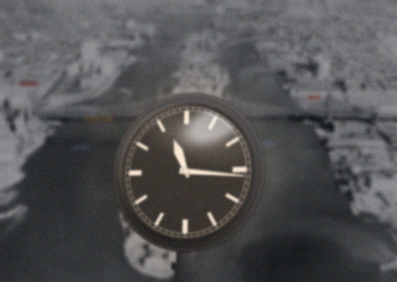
11:16
